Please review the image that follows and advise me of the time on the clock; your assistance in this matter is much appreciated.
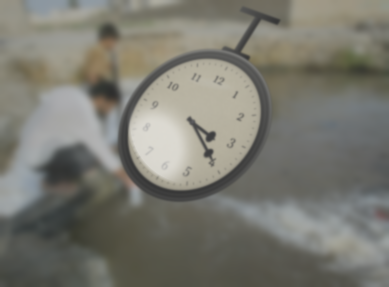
3:20
